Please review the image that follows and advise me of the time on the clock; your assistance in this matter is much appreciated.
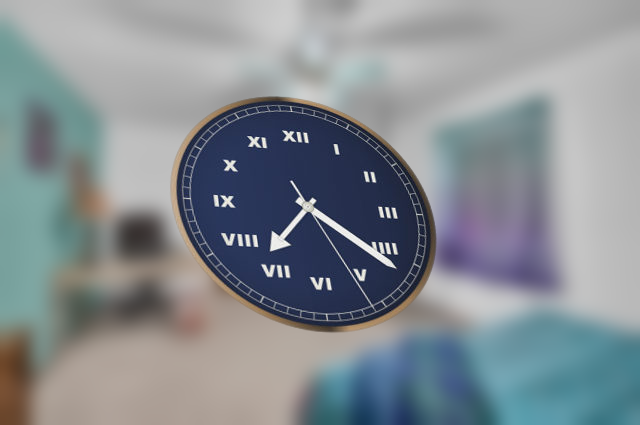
7:21:26
